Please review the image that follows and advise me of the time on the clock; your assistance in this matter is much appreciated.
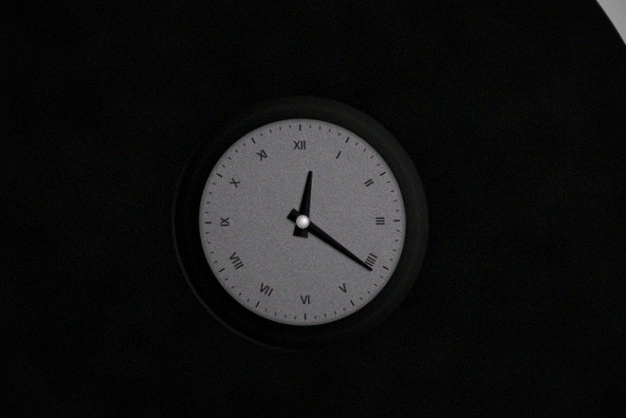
12:21
